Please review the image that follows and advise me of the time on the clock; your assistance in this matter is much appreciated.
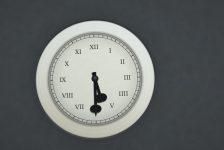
5:30
